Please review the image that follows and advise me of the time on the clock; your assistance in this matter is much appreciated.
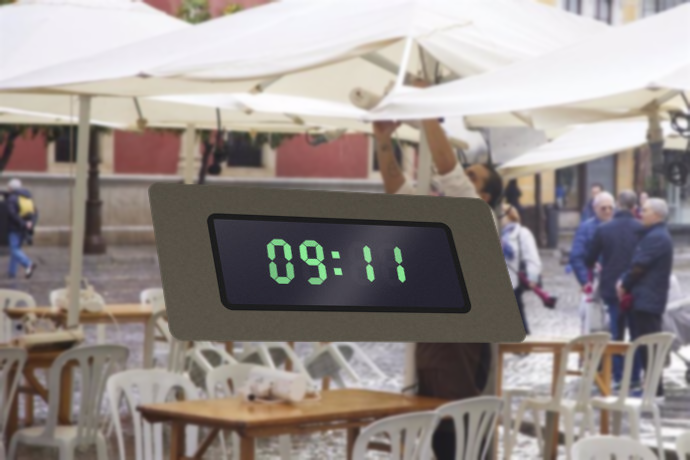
9:11
